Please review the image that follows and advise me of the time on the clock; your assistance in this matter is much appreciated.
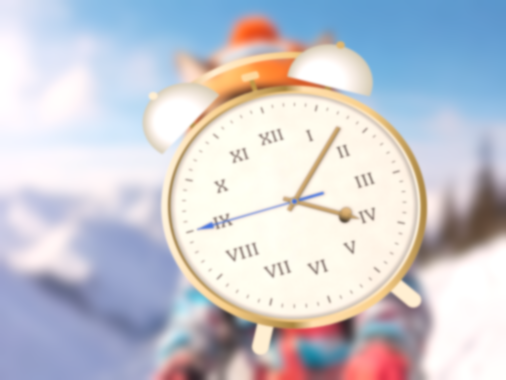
4:07:45
